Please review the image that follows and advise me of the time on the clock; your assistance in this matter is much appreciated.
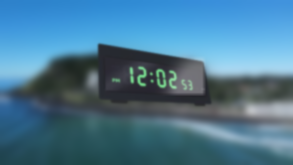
12:02
